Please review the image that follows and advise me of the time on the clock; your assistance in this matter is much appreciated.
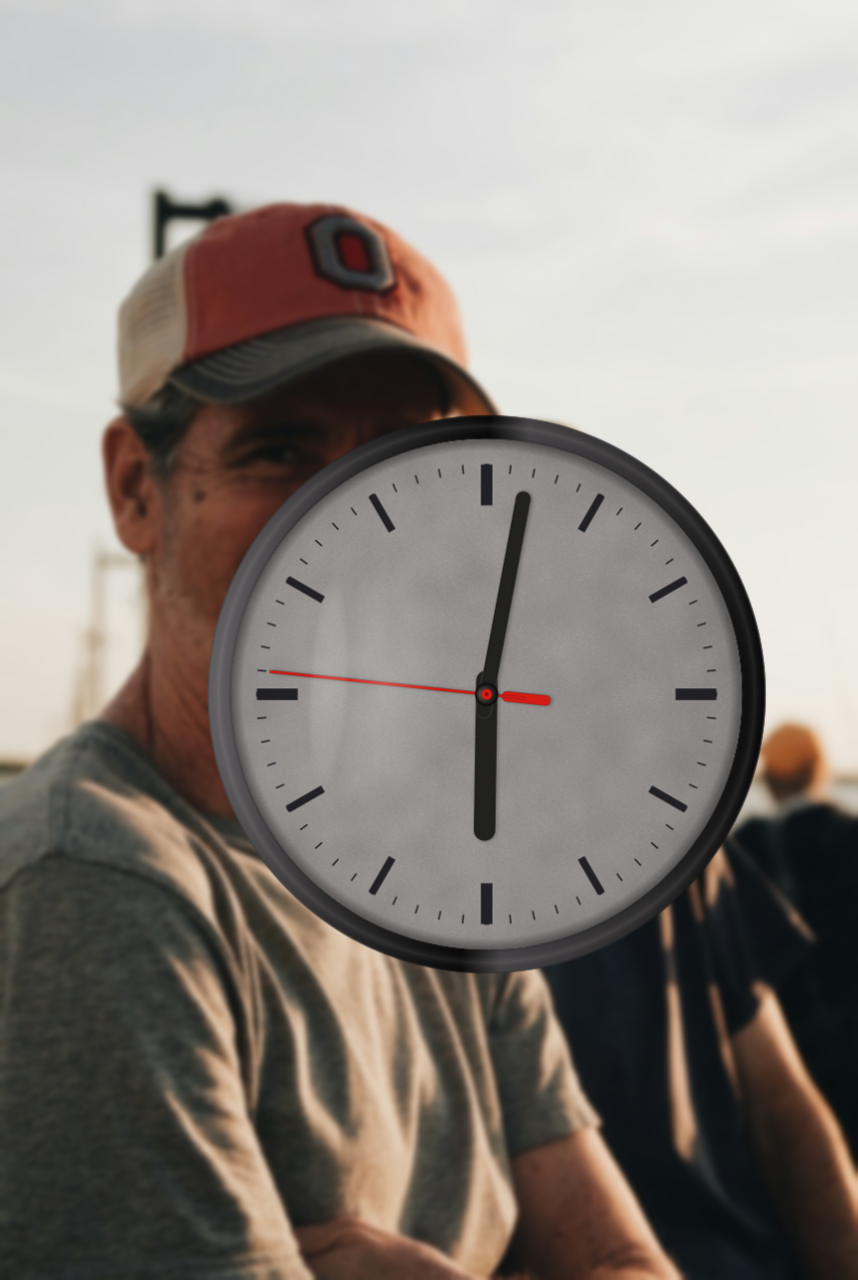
6:01:46
